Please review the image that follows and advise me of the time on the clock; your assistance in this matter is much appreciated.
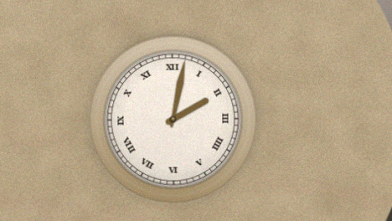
2:02
